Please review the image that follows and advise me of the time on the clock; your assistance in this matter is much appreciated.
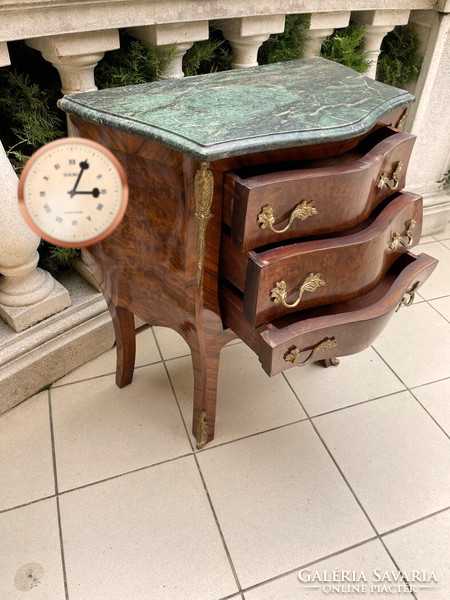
3:04
